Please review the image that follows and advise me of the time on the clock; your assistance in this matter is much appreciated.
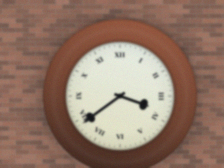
3:39
